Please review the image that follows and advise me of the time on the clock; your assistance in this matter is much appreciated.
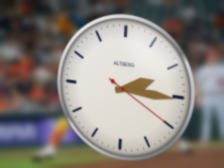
2:15:20
